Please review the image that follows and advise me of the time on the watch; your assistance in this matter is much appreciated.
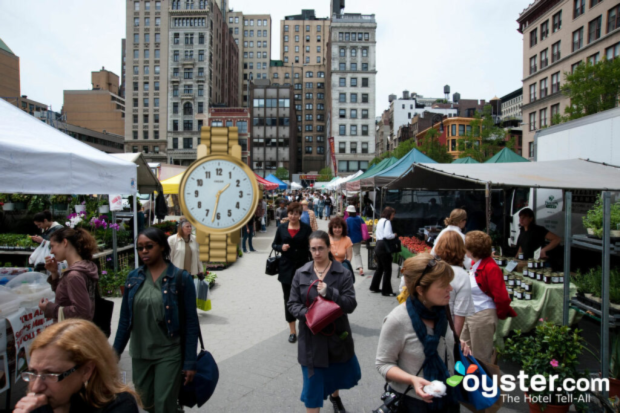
1:32
